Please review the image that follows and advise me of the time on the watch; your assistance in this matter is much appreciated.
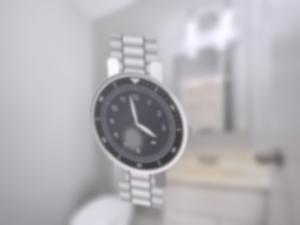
3:58
